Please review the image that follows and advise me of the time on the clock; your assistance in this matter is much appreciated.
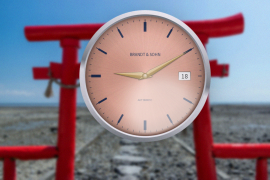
9:10
